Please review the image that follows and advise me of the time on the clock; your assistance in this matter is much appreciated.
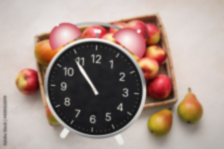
10:54
